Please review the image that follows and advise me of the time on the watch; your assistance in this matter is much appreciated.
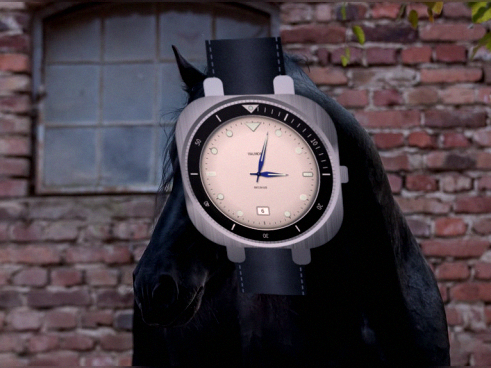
3:03
